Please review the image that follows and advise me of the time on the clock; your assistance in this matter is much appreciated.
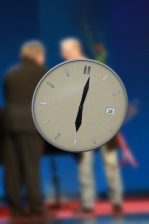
6:01
